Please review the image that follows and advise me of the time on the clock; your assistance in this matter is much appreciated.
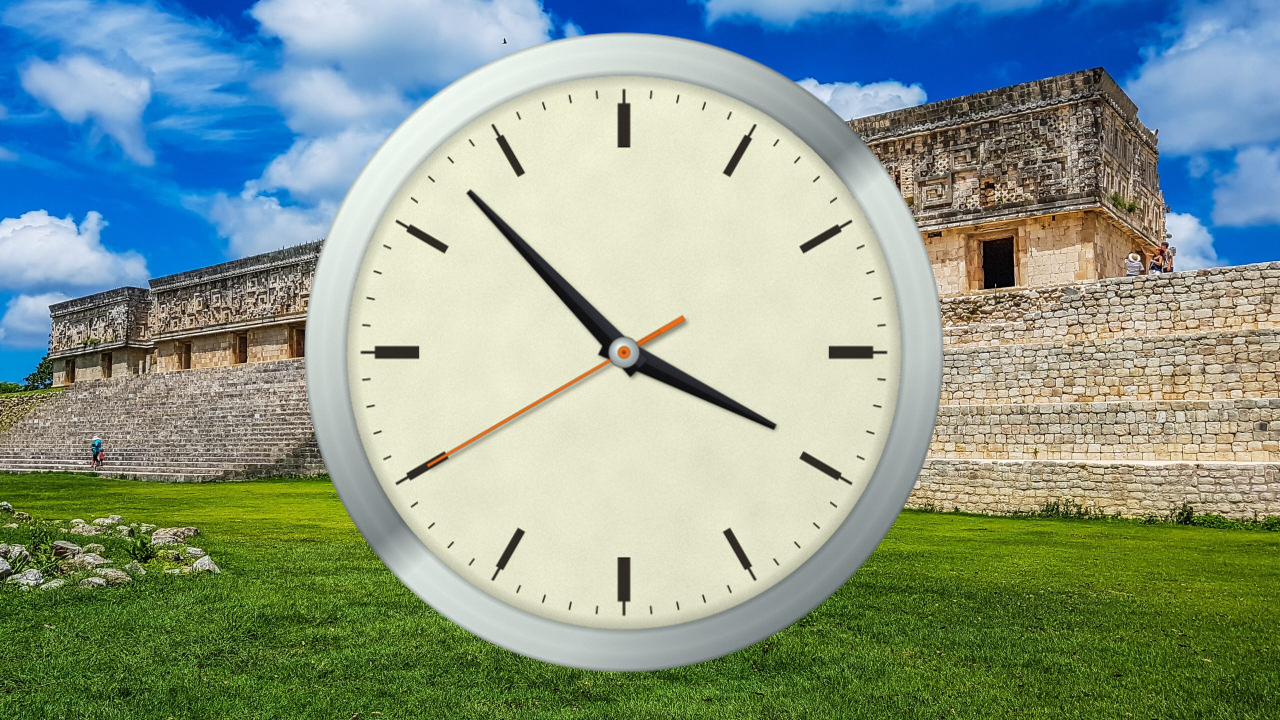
3:52:40
